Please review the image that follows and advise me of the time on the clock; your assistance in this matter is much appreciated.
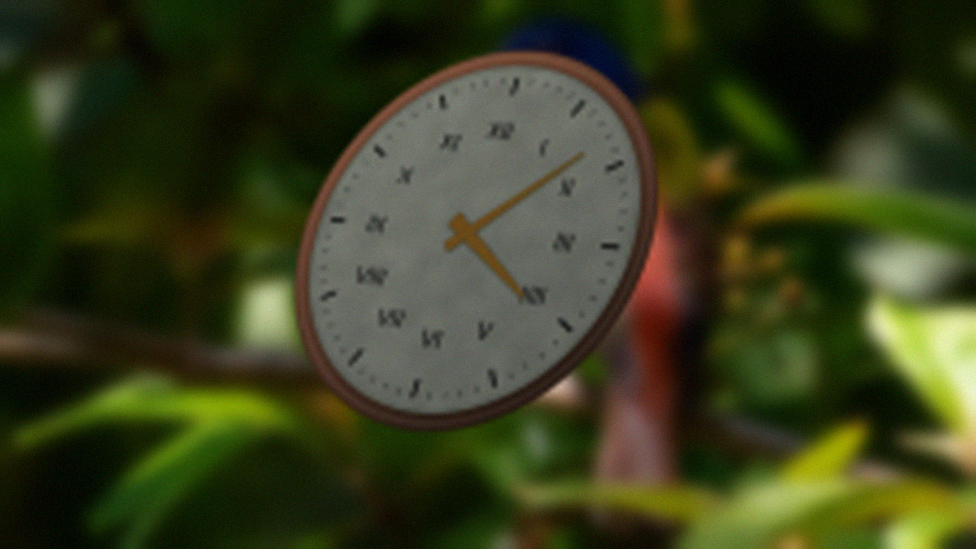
4:08
